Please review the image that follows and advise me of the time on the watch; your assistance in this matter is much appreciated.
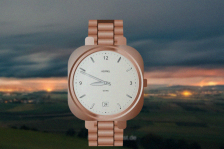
8:49
